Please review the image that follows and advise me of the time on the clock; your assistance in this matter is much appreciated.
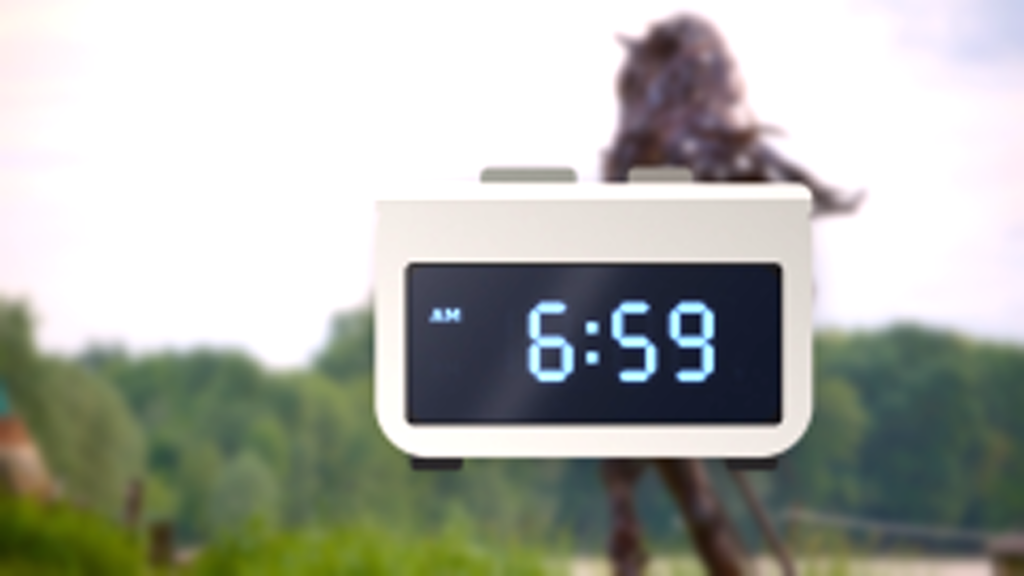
6:59
